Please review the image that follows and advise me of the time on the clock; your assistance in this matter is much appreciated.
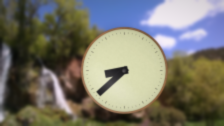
8:38
